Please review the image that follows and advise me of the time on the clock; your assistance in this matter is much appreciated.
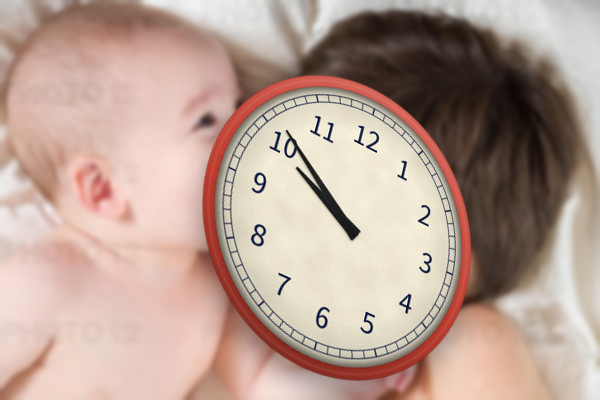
9:51
